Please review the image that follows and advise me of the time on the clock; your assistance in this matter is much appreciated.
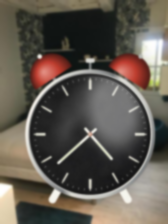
4:38
